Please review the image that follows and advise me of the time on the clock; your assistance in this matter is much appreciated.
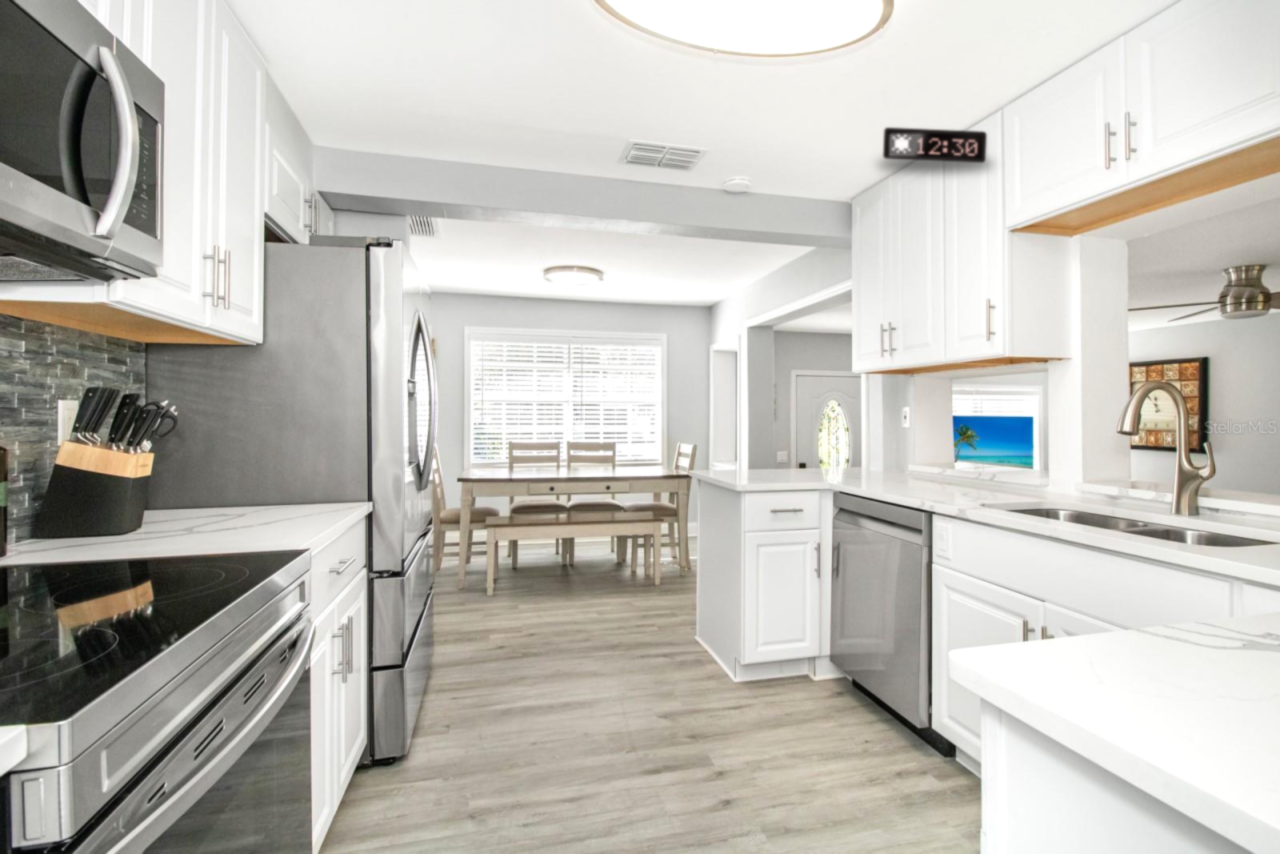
12:30
